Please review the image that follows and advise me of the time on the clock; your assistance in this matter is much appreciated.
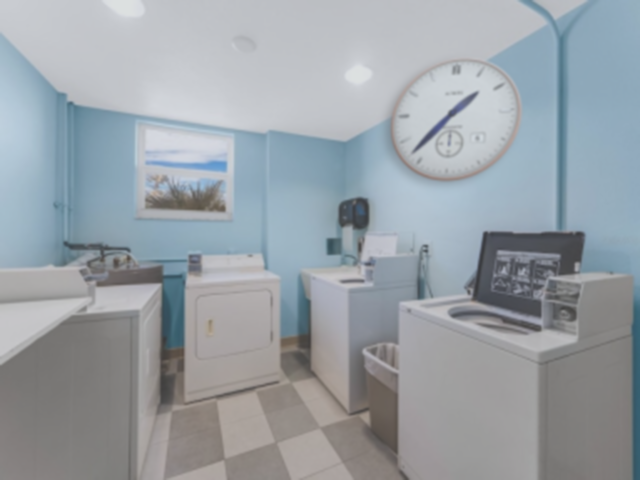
1:37
